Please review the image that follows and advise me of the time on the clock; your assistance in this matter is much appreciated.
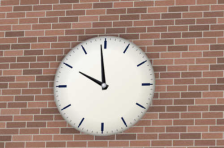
9:59
